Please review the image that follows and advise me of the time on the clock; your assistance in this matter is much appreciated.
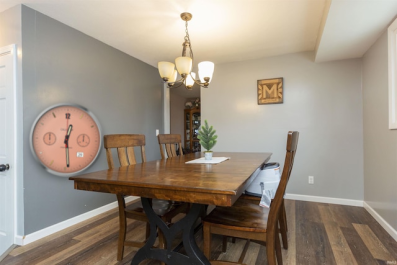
12:29
